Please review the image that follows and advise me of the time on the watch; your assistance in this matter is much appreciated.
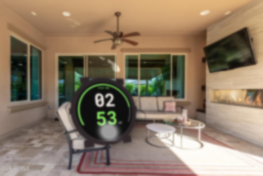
2:53
